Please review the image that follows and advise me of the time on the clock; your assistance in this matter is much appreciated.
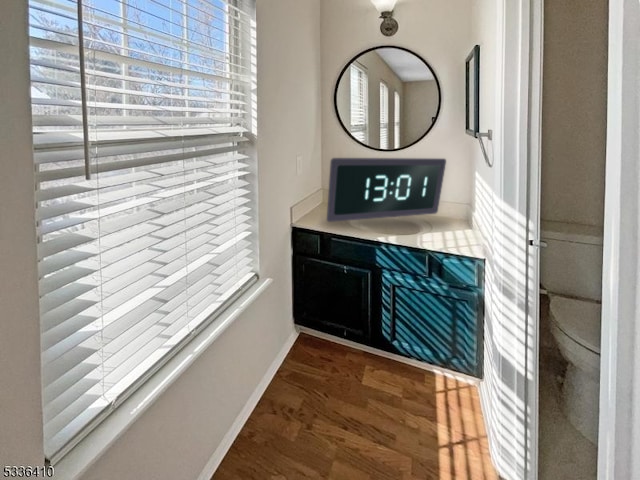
13:01
